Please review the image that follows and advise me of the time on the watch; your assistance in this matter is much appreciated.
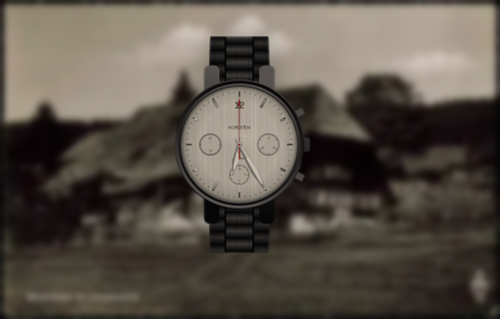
6:25
